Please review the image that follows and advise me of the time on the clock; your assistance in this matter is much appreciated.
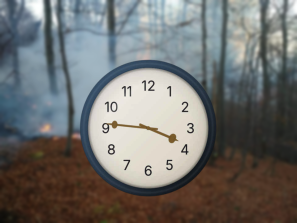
3:46
